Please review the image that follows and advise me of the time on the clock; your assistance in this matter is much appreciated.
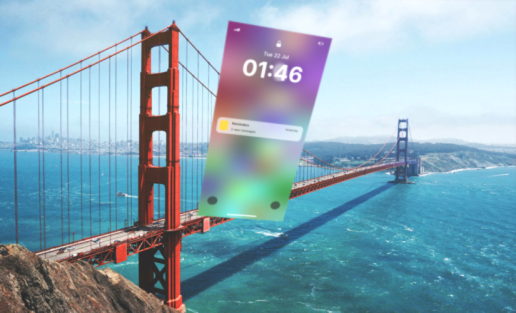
1:46
